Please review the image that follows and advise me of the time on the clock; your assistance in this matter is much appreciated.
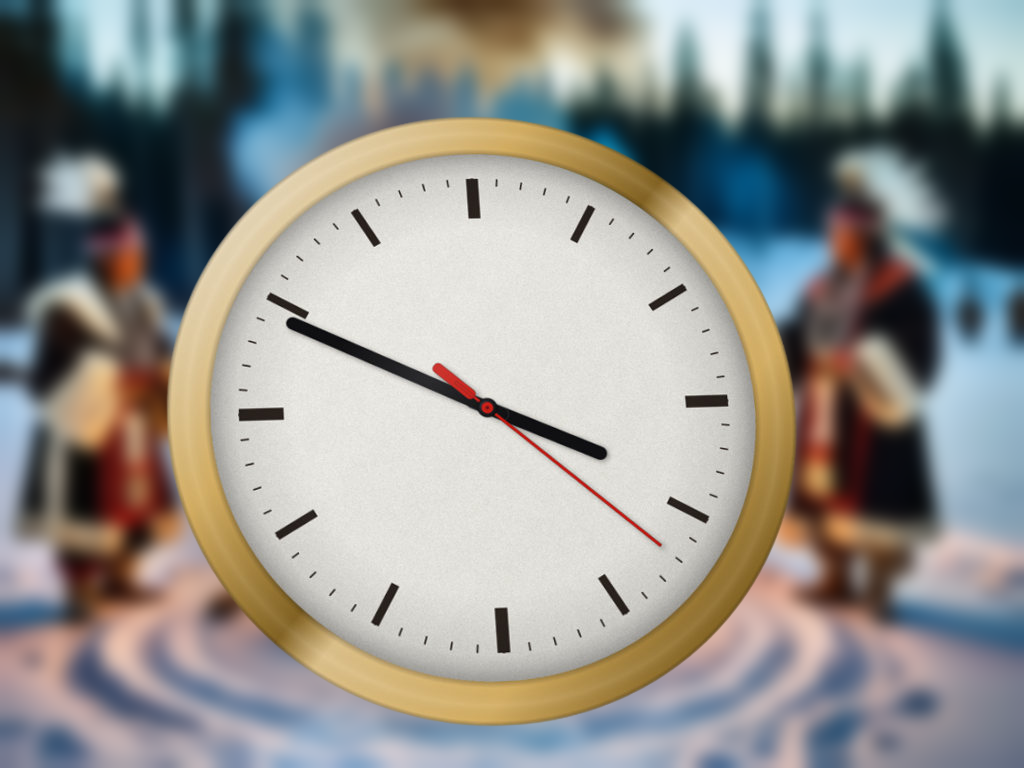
3:49:22
